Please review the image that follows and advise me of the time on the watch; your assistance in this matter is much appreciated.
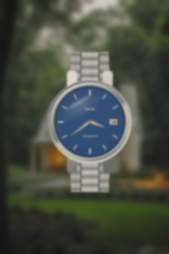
3:39
